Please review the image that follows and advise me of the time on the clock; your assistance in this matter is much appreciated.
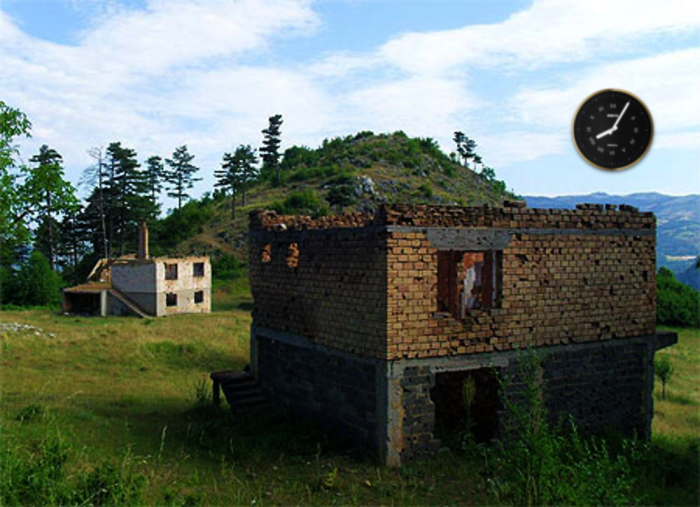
8:05
